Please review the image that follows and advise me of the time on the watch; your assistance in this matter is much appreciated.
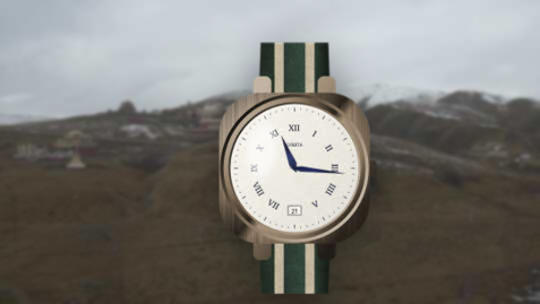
11:16
